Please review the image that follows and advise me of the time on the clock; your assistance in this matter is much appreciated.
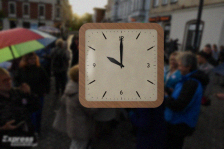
10:00
